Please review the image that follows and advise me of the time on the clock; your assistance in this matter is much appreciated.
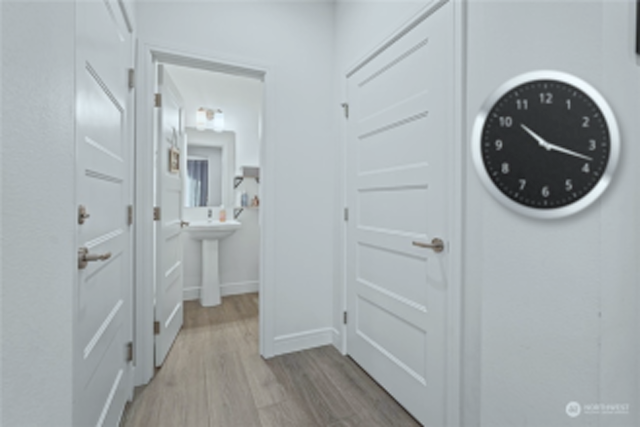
10:18
